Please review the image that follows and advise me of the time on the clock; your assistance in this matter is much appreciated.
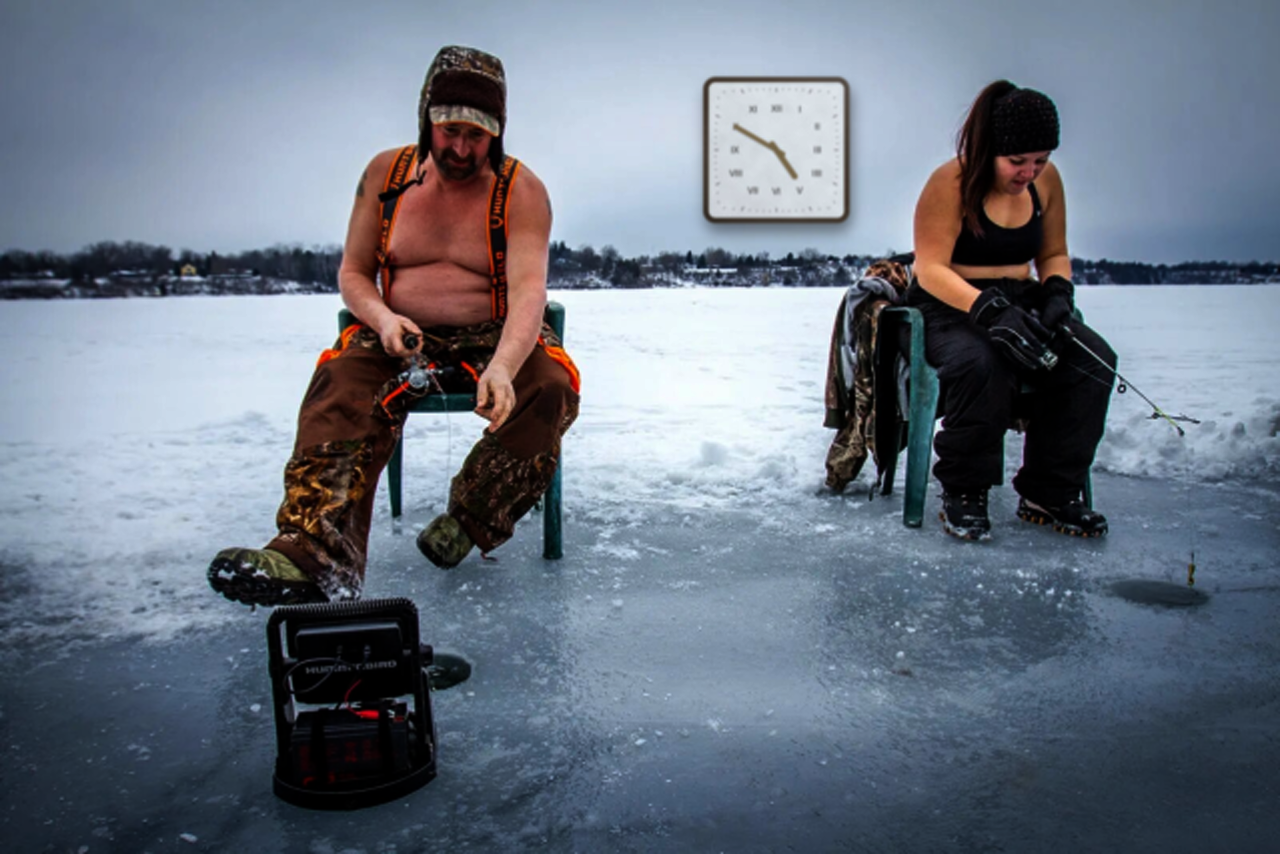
4:50
